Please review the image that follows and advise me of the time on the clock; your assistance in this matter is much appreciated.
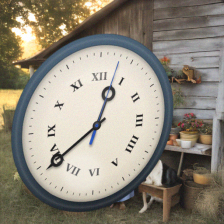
12:39:03
